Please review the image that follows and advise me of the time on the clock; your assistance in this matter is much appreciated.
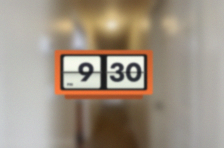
9:30
